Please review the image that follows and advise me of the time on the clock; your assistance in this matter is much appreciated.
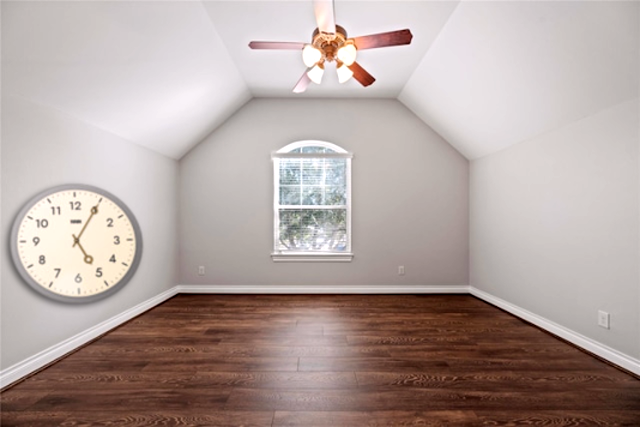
5:05
